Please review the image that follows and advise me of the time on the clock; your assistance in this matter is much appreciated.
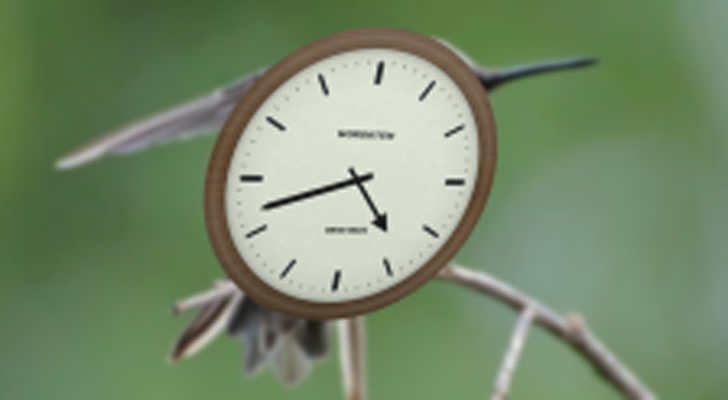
4:42
